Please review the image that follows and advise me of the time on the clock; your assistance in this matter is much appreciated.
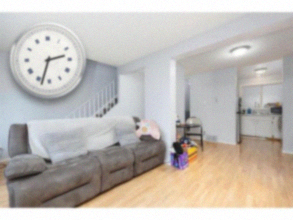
2:33
